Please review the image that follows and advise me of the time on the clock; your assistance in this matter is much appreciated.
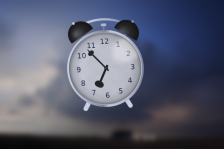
6:53
